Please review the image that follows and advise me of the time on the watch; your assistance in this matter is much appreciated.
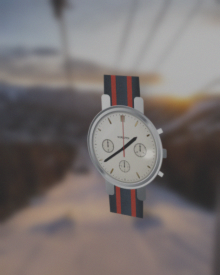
1:39
